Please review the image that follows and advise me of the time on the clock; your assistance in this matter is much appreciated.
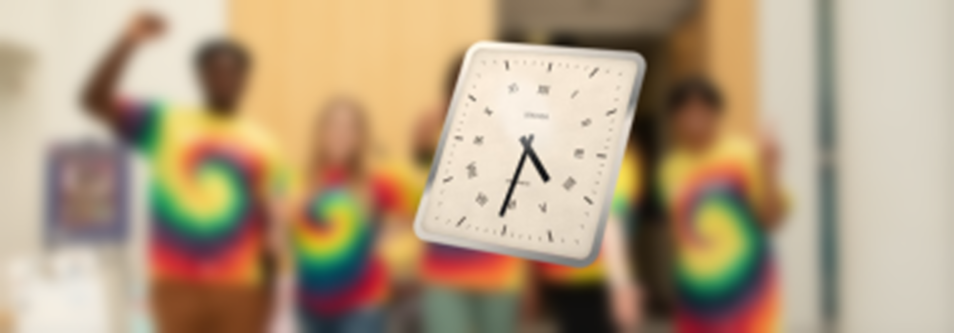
4:31
